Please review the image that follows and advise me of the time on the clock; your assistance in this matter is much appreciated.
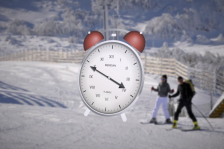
3:49
